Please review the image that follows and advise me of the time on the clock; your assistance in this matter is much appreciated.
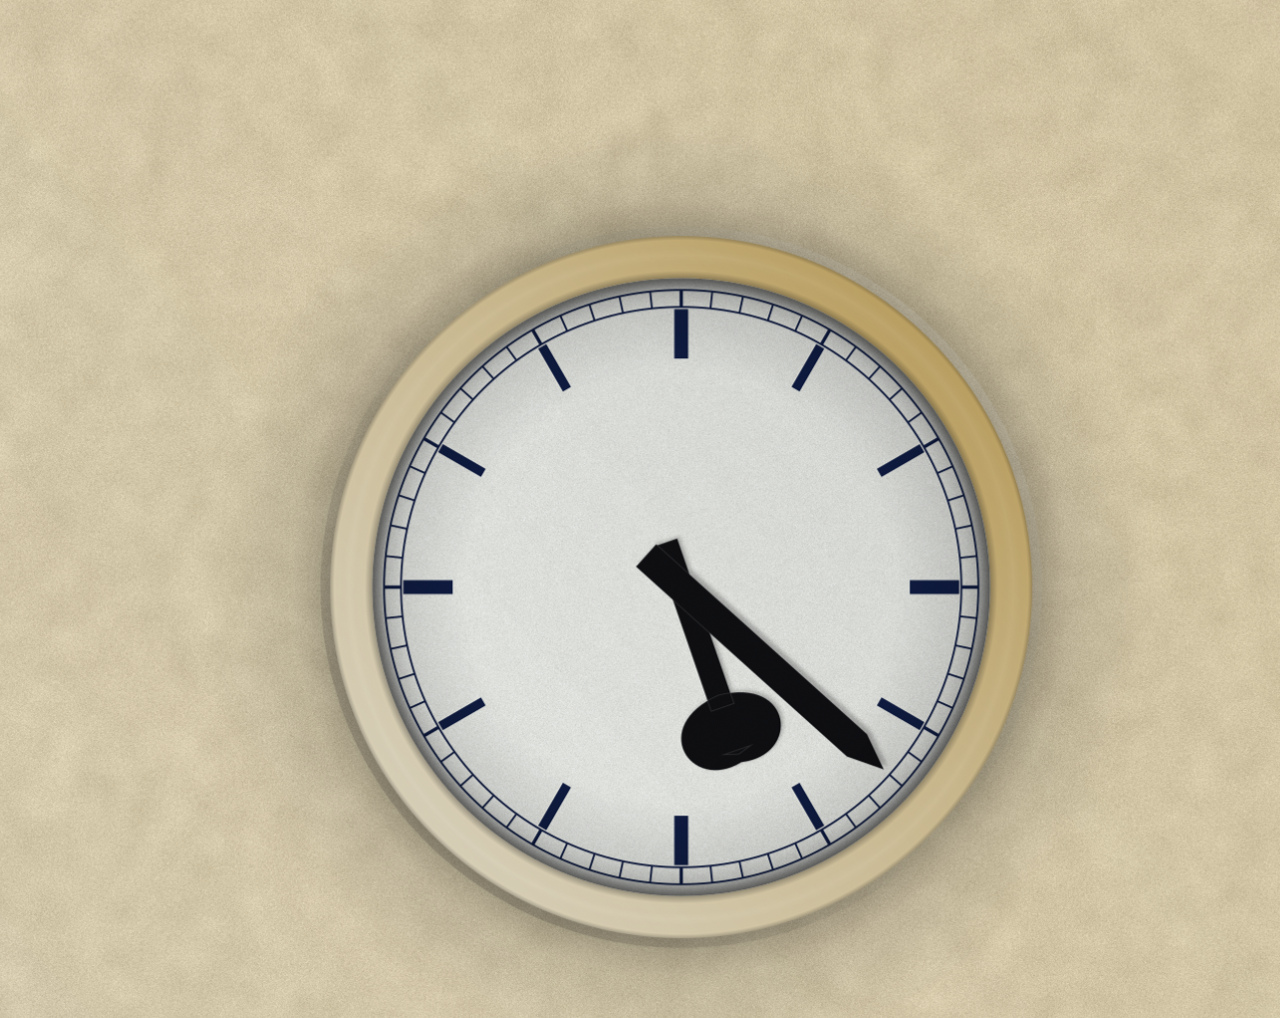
5:22
